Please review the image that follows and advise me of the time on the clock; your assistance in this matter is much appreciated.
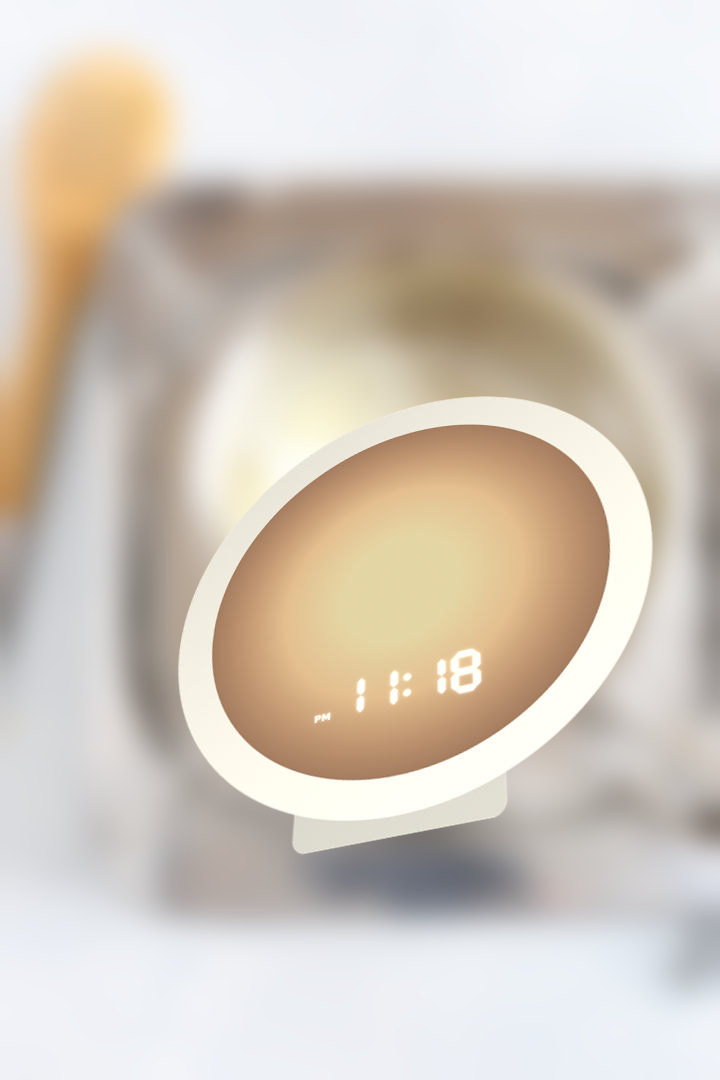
11:18
